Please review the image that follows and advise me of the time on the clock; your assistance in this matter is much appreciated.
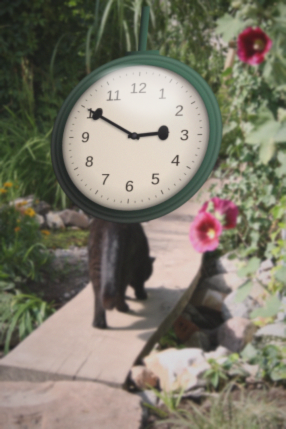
2:50
